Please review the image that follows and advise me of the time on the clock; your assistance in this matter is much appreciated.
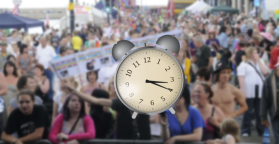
3:20
